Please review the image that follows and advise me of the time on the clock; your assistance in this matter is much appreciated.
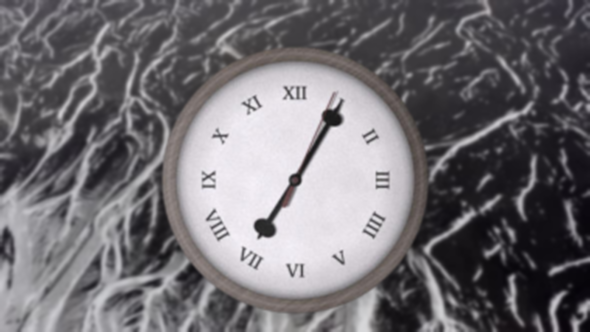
7:05:04
